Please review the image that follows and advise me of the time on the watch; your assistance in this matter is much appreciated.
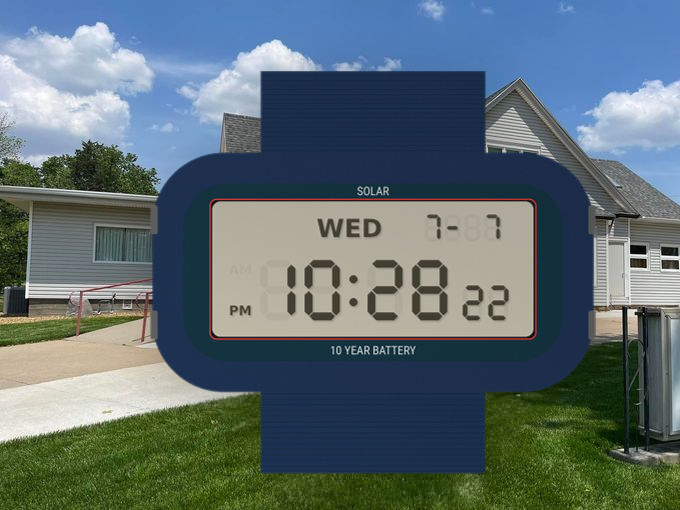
10:28:22
